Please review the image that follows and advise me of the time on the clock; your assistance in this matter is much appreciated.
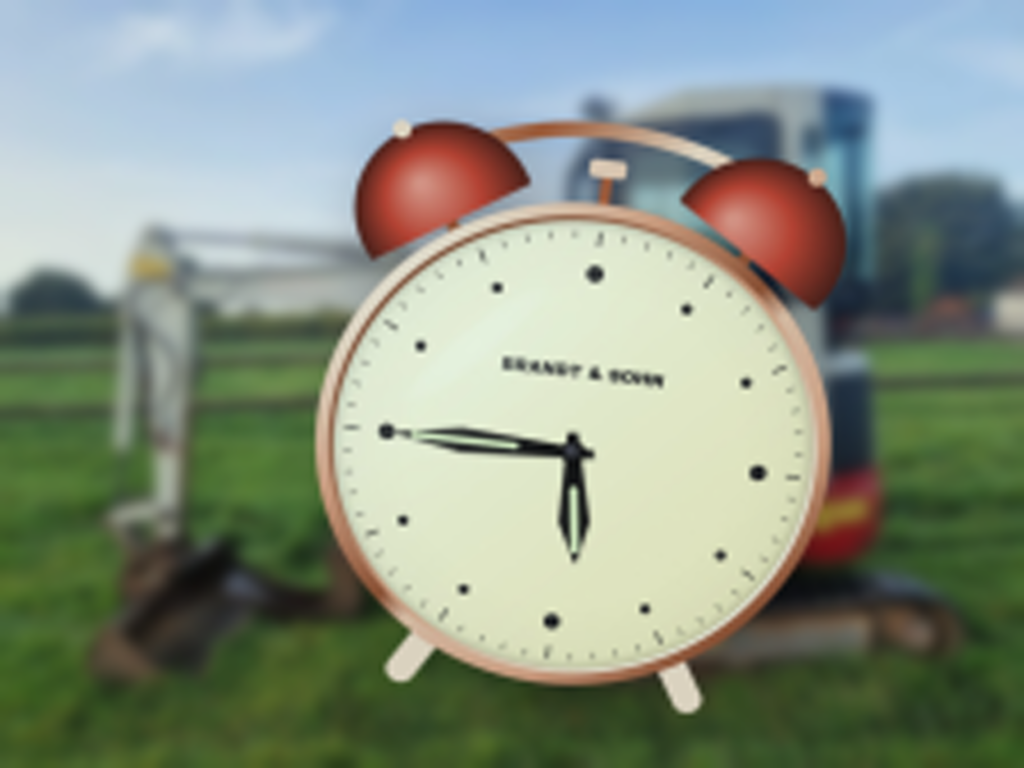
5:45
